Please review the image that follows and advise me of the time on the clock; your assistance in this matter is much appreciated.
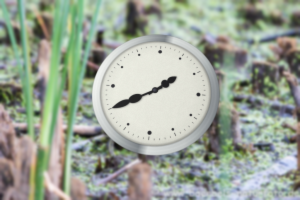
1:40
